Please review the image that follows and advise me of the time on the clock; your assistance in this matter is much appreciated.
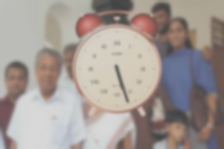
5:27
